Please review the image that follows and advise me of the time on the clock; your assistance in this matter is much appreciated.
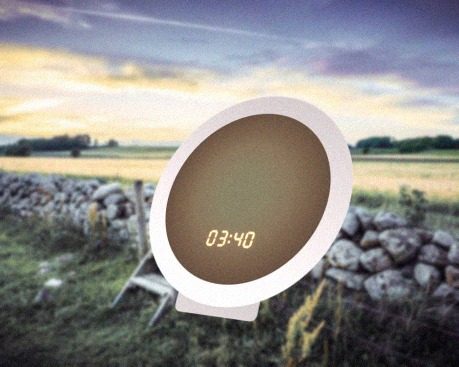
3:40
